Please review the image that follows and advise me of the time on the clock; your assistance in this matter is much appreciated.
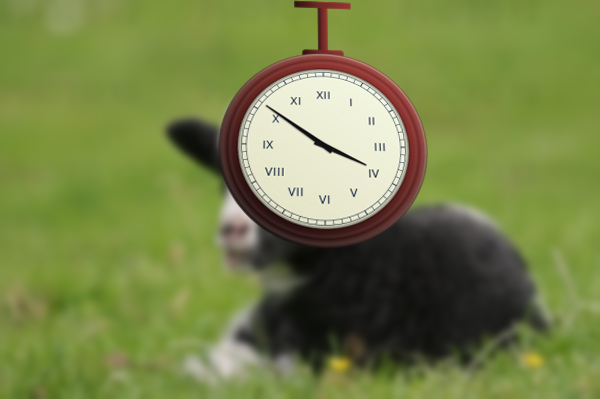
3:51
